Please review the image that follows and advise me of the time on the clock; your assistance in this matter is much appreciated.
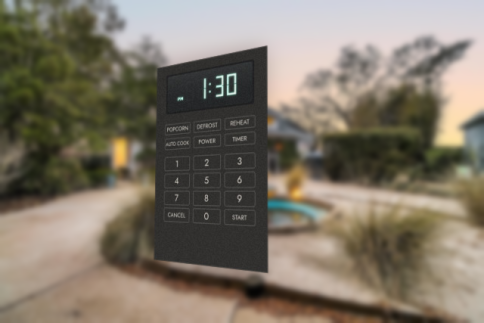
1:30
